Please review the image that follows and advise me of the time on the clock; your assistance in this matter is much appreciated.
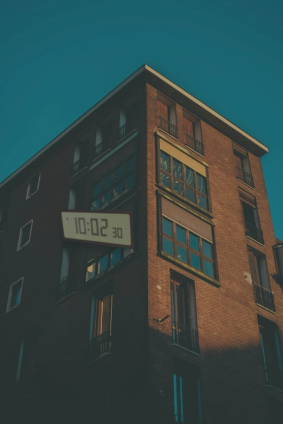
10:02:30
